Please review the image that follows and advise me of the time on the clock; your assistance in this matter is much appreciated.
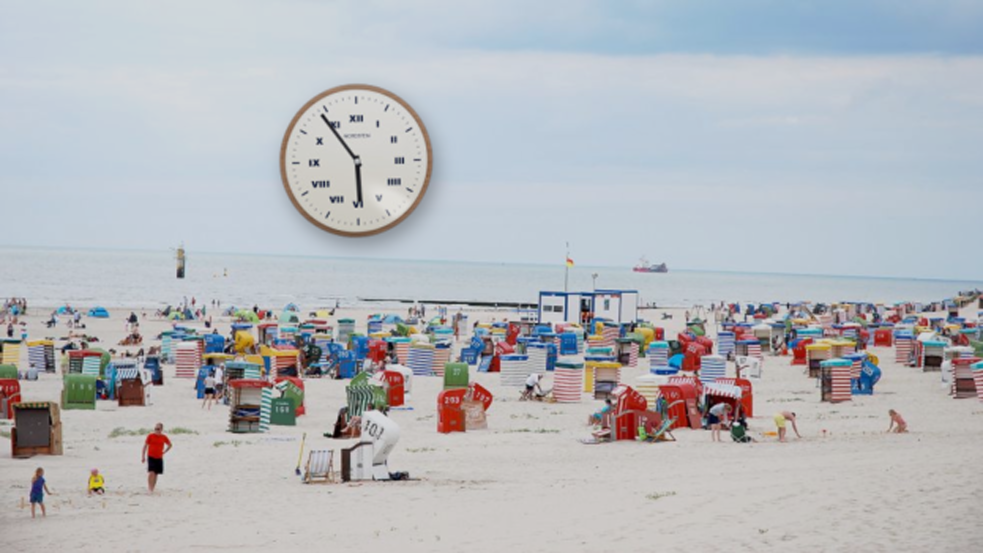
5:54
